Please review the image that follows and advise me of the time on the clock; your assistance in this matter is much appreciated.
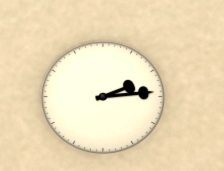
2:14
